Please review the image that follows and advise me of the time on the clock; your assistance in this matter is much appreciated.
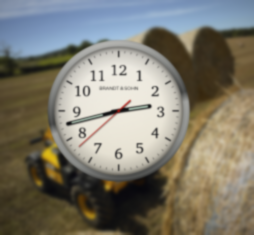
2:42:38
